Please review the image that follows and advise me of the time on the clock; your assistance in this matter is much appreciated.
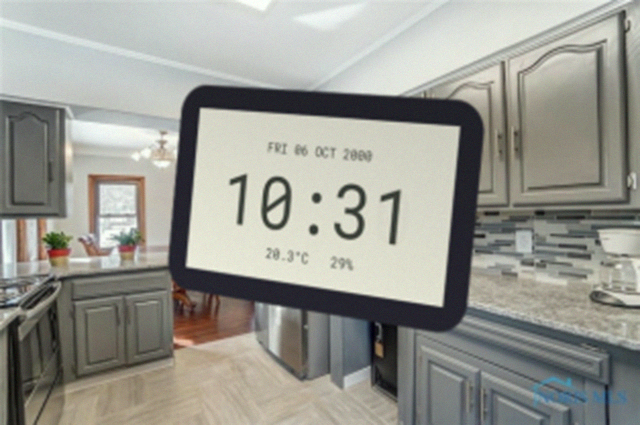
10:31
